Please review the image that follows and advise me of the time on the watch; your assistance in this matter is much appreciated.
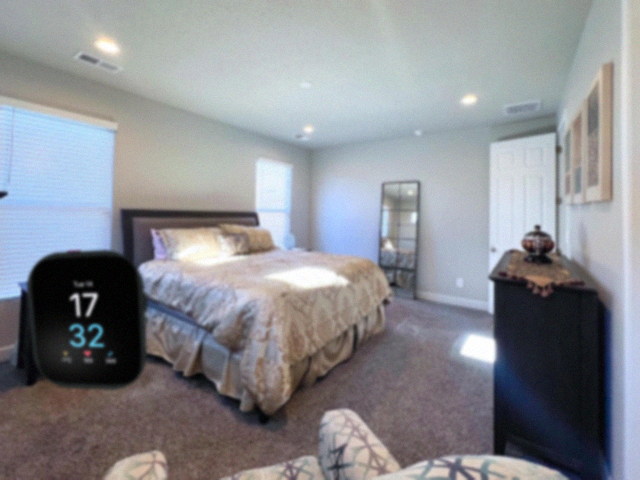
17:32
